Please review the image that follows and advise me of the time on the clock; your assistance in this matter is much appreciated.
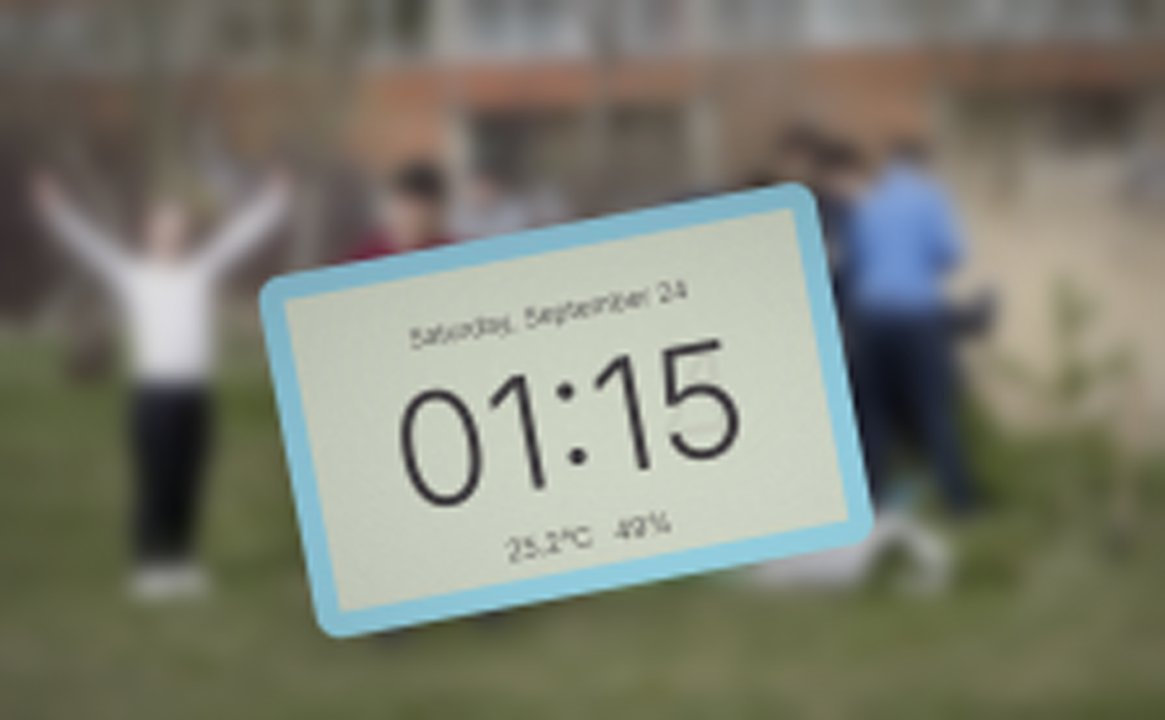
1:15
